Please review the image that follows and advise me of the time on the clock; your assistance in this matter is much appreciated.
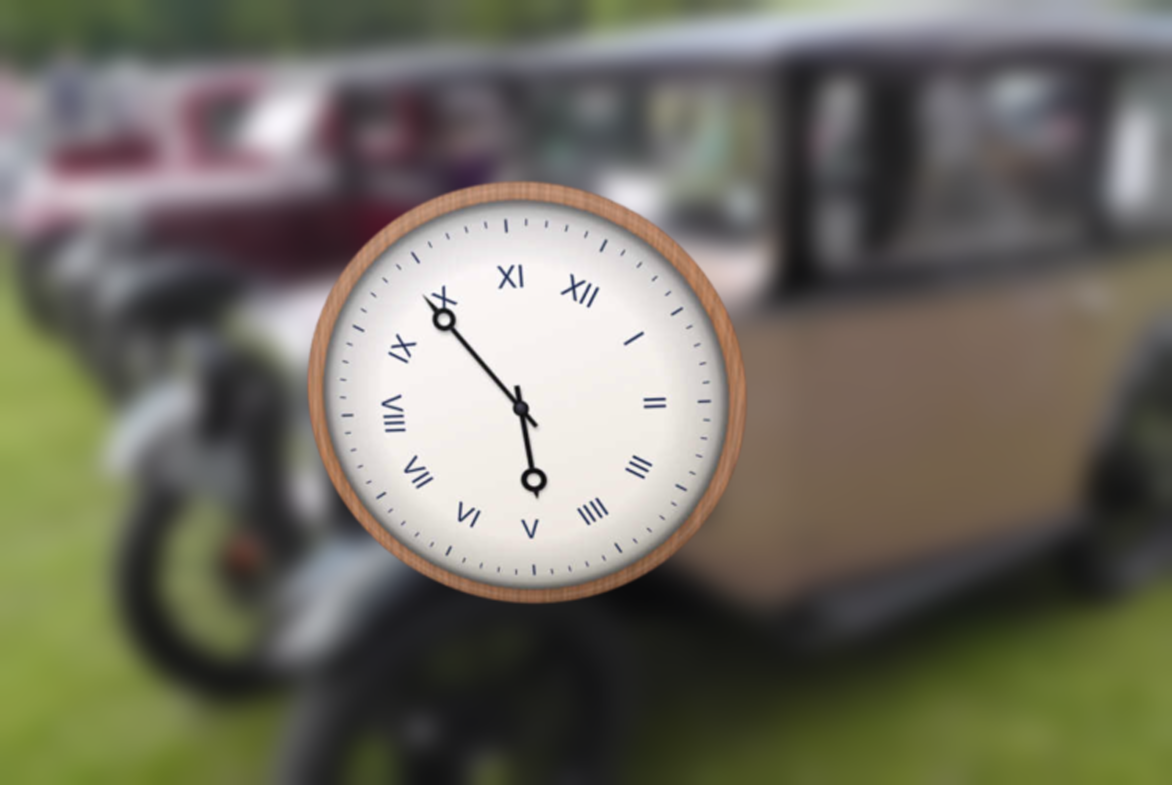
4:49
